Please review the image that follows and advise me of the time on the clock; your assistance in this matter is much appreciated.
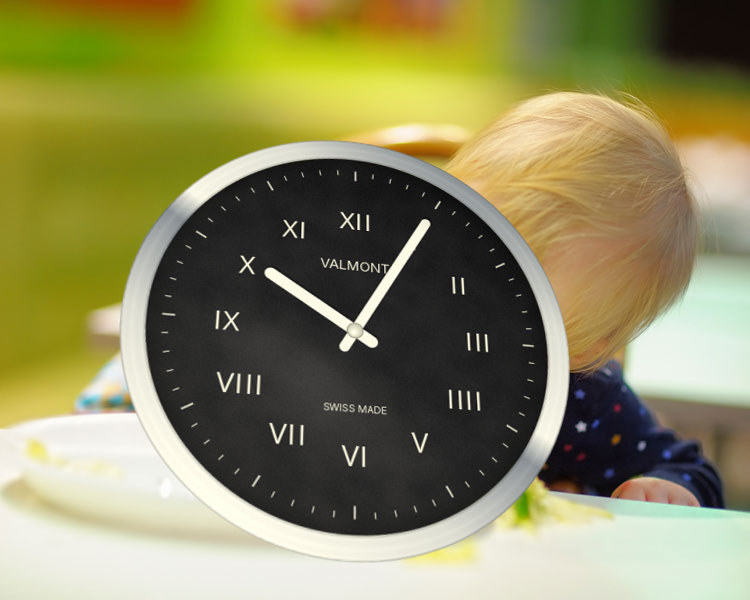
10:05
